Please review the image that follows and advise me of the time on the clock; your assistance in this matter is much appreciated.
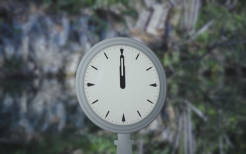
12:00
